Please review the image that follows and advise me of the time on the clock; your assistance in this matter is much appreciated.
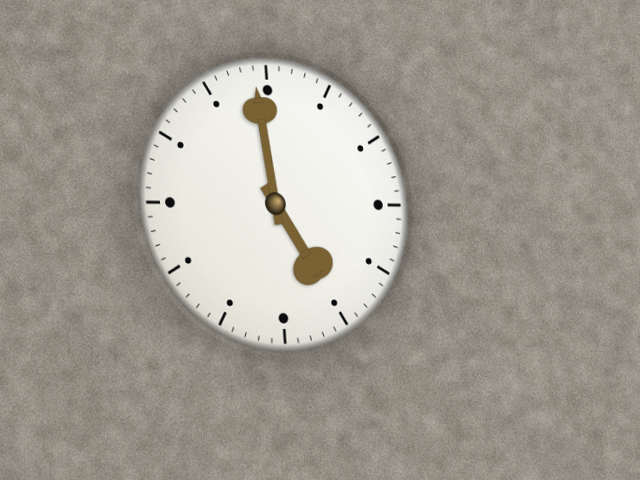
4:59
